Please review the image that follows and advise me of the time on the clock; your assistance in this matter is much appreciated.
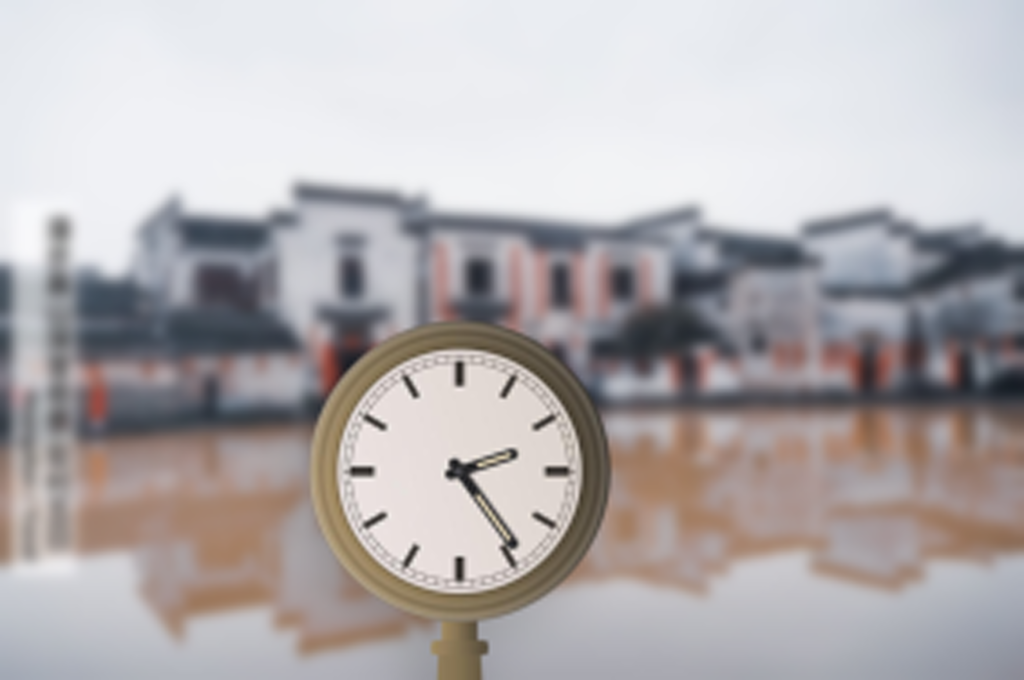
2:24
